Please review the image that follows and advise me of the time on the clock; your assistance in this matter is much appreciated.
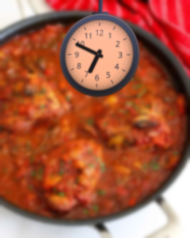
6:49
